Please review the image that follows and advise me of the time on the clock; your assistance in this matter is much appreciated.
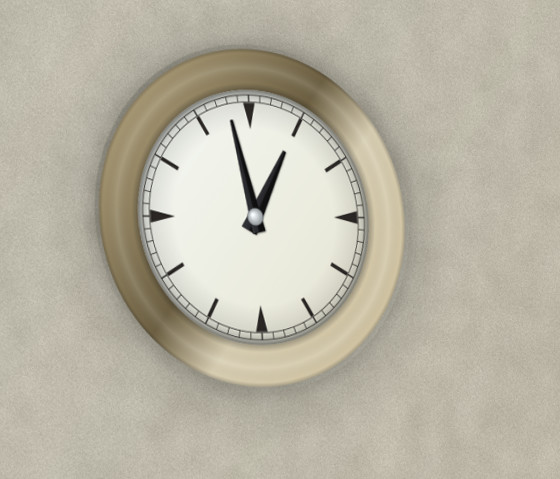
12:58
